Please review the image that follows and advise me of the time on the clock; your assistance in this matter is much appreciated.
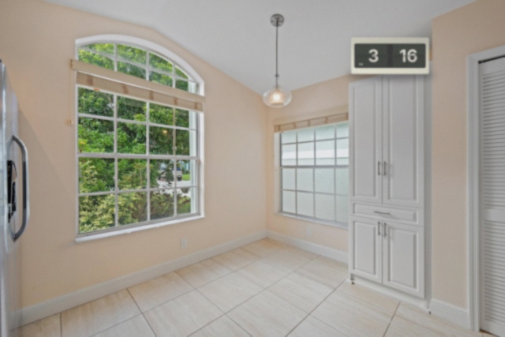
3:16
